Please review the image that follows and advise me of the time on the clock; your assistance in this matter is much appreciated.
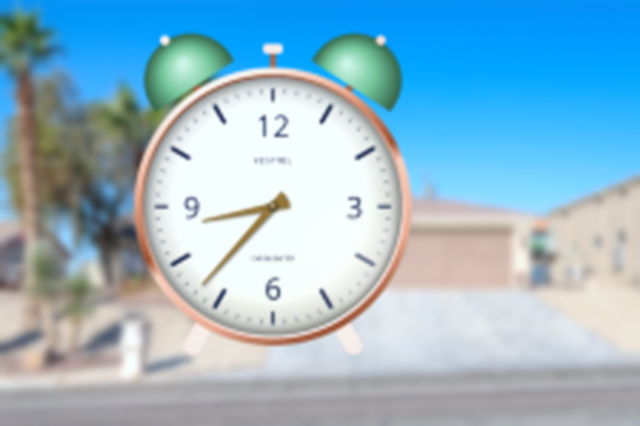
8:37
